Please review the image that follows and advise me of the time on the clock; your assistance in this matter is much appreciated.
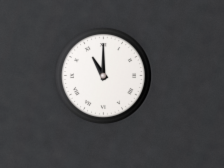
11:00
